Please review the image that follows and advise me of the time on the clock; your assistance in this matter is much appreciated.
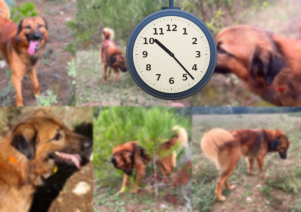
10:23
